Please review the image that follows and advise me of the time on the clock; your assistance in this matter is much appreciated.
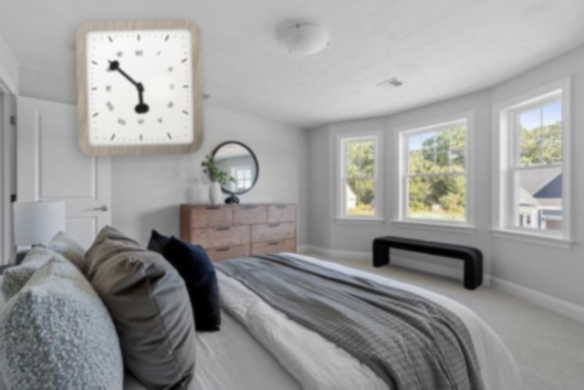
5:52
